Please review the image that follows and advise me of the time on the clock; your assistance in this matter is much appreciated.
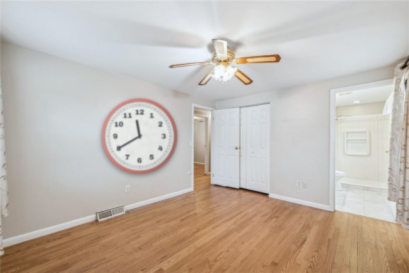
11:40
